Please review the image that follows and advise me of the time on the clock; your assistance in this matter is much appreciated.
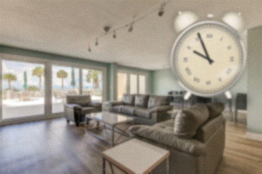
9:56
